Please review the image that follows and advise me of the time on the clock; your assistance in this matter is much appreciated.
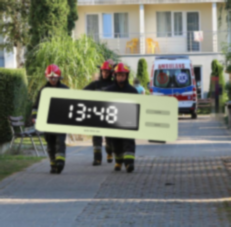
13:48
